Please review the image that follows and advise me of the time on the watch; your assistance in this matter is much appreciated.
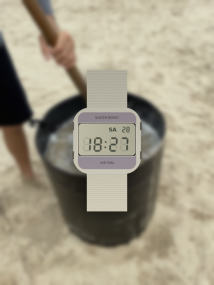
18:27
